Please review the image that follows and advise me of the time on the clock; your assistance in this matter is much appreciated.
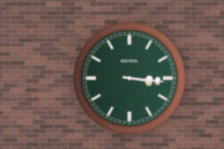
3:16
